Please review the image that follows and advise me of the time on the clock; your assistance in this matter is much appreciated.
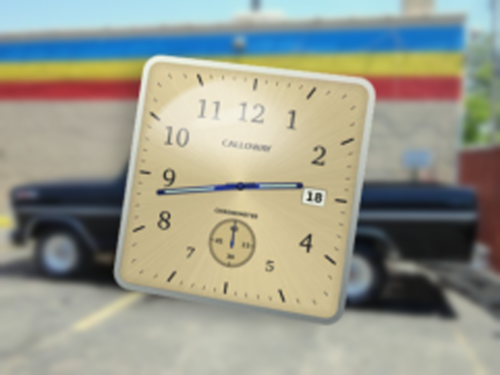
2:43
